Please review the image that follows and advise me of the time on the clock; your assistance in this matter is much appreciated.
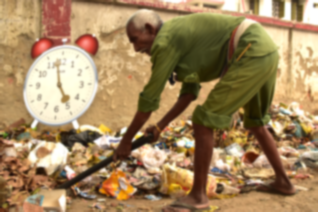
4:58
